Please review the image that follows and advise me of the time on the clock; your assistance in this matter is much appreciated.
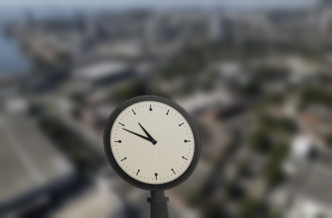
10:49
